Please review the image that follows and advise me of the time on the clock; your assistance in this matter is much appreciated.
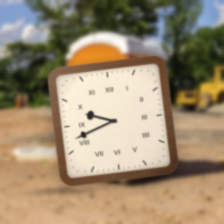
9:42
